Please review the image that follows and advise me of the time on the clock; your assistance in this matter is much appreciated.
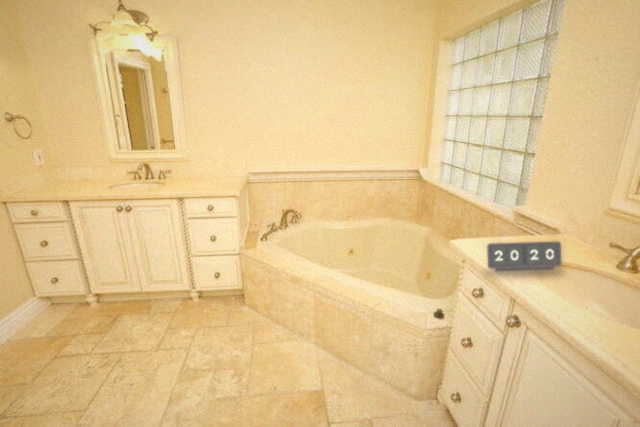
20:20
